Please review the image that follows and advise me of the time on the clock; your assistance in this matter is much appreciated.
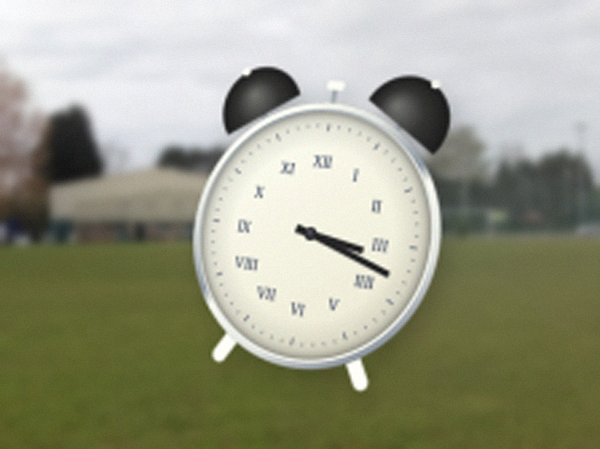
3:18
